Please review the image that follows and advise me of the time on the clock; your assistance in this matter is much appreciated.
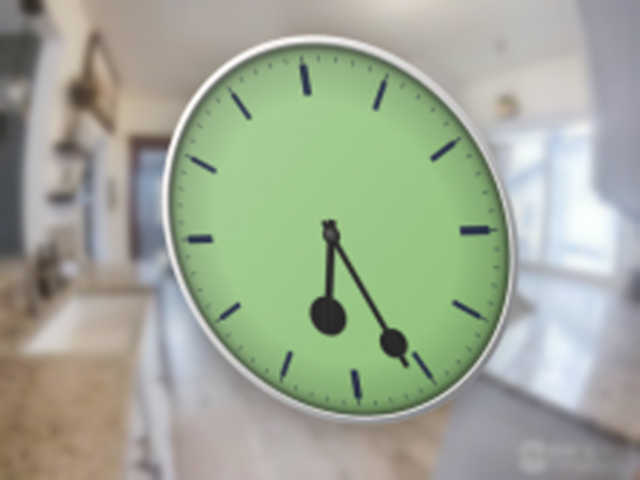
6:26
